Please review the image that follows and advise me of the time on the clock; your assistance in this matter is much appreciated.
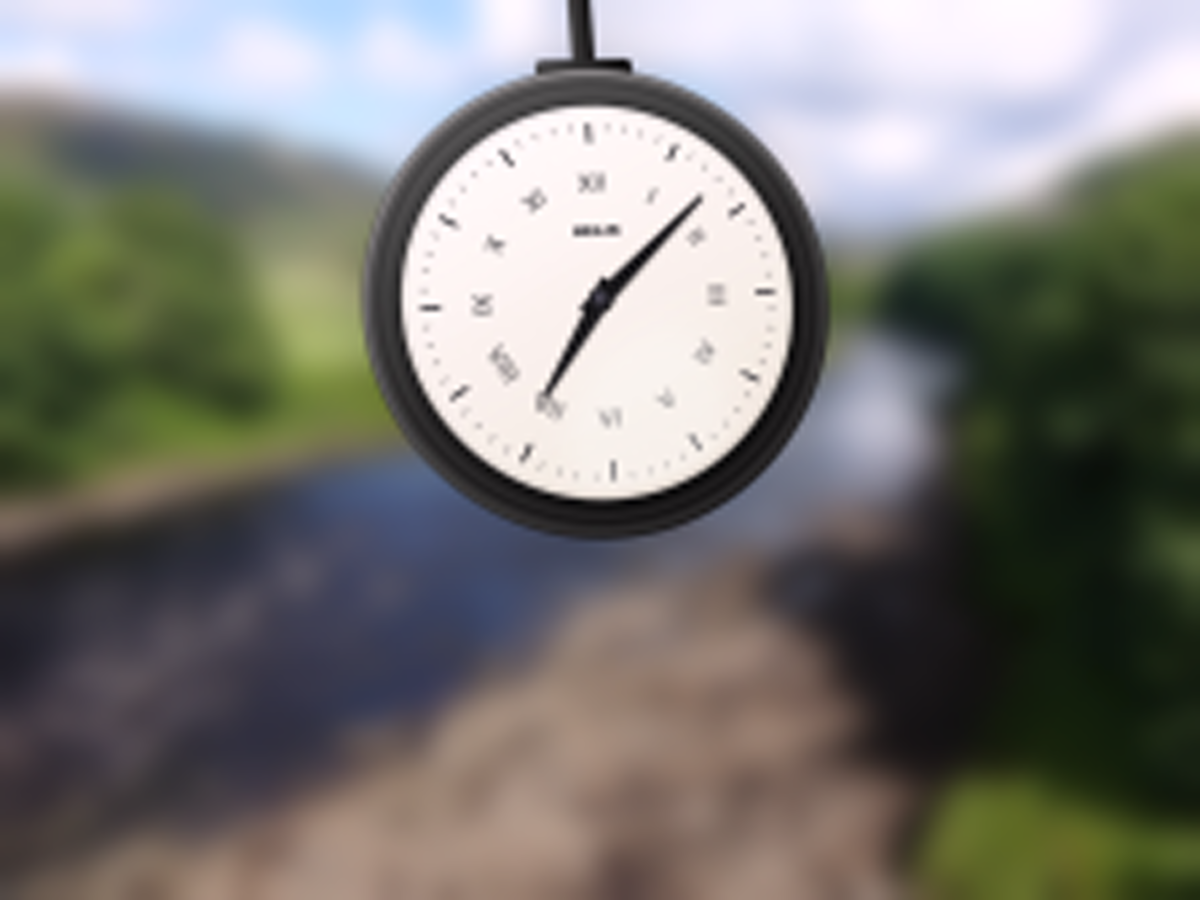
7:08
